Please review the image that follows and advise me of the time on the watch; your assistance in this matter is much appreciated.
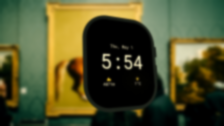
5:54
